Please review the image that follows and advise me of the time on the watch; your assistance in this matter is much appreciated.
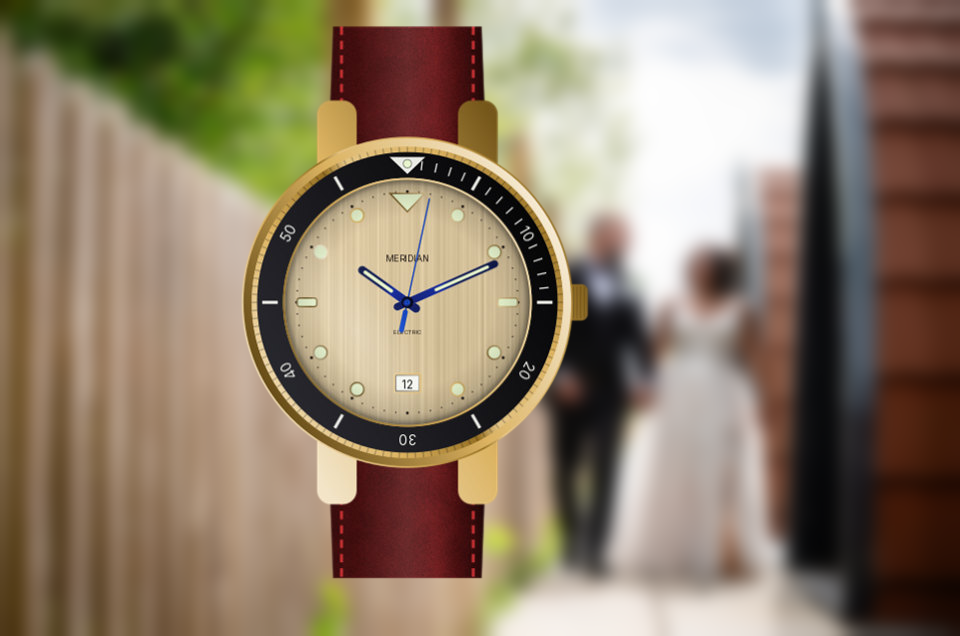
10:11:02
